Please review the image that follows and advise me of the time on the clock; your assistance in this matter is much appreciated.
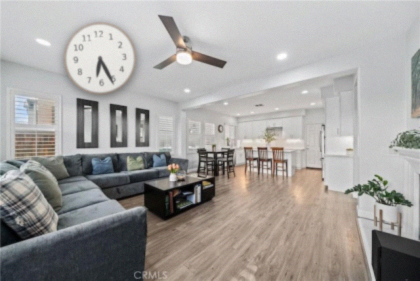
6:26
